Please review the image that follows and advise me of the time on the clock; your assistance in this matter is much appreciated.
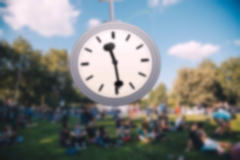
11:29
